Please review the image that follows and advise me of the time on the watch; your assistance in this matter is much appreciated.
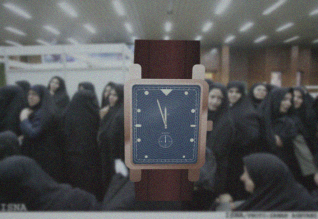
11:57
